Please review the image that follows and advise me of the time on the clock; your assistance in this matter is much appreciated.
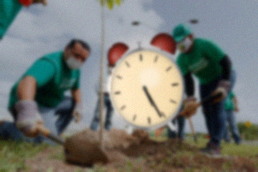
5:26
